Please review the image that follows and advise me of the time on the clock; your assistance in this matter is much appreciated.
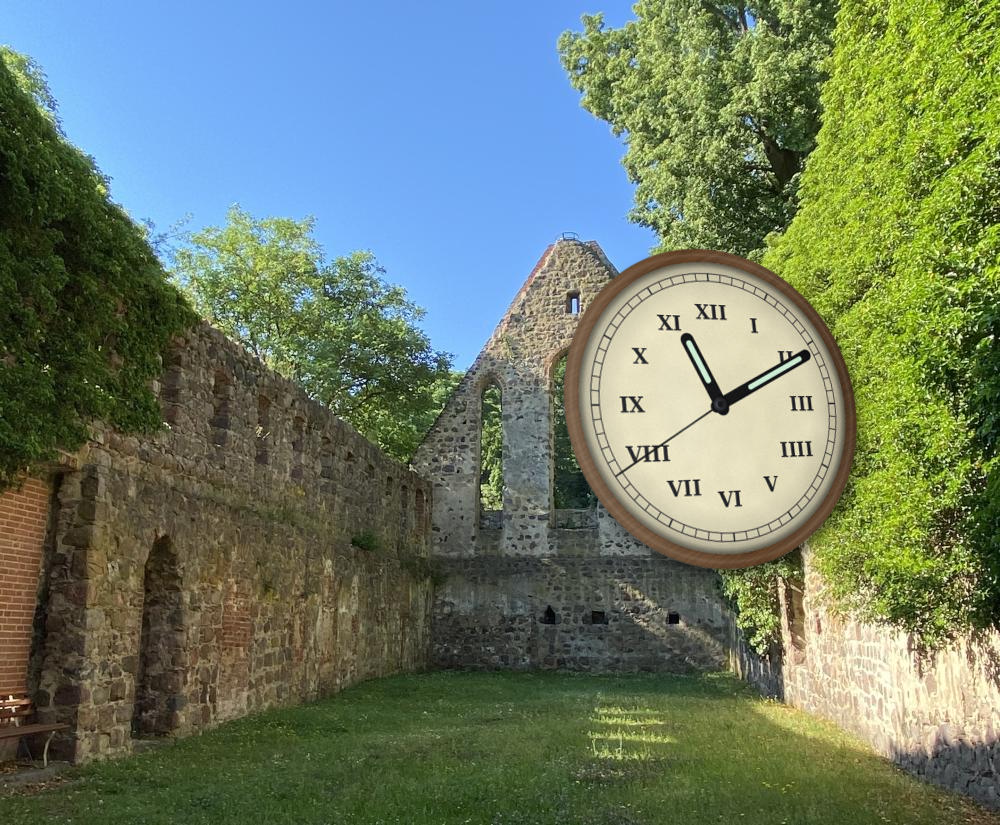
11:10:40
